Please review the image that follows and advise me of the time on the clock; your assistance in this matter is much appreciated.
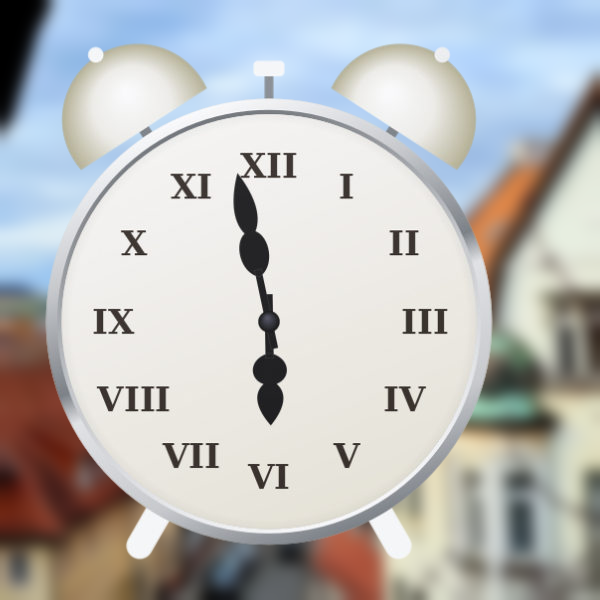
5:58
